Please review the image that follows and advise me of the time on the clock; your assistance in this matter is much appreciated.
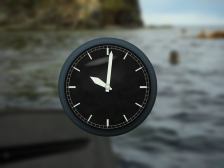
10:01
